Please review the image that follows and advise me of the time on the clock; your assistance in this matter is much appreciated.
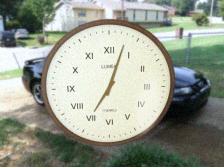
7:03
